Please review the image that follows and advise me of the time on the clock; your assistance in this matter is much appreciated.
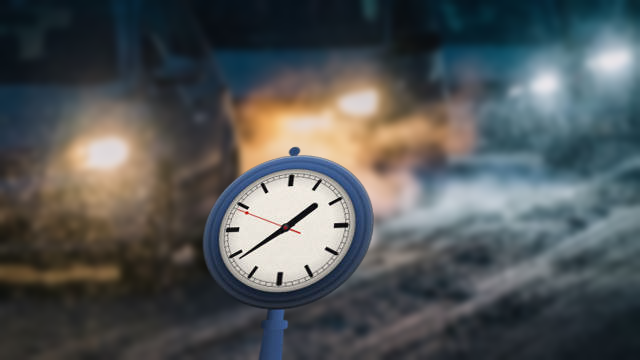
1:38:49
